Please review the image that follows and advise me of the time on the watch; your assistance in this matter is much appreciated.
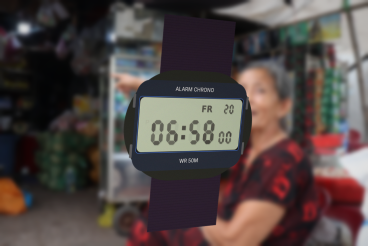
6:58:00
